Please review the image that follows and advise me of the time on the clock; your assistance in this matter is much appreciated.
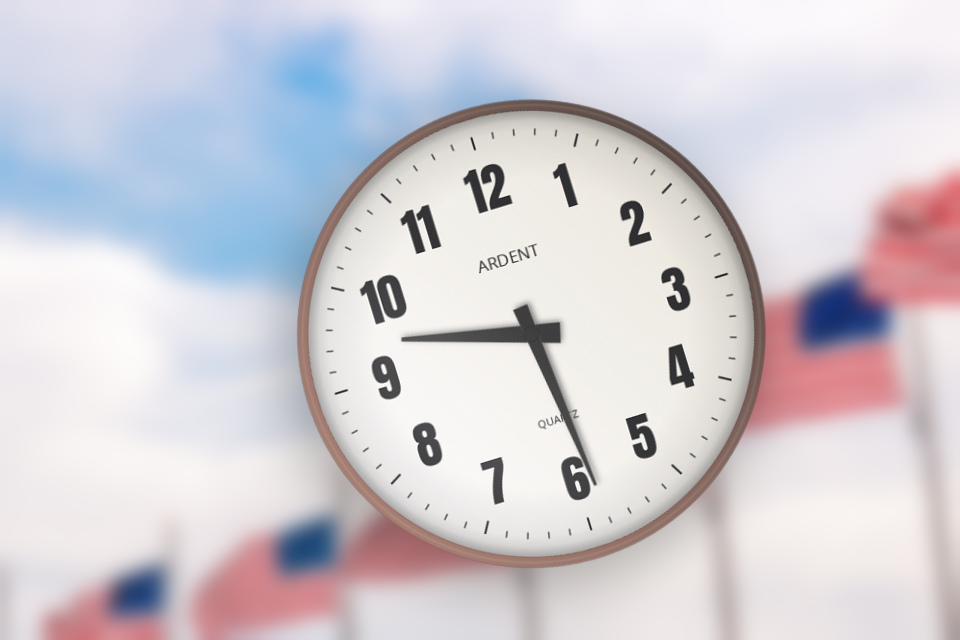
9:29
